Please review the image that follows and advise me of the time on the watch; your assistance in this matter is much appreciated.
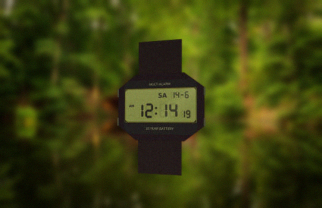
12:14:19
